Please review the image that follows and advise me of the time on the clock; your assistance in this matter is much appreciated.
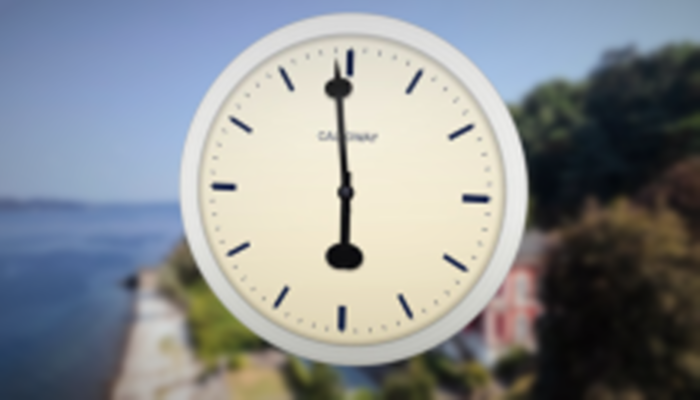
5:59
